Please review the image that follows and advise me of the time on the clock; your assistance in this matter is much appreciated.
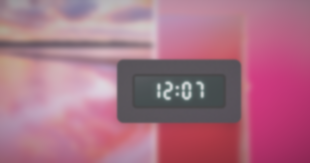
12:07
